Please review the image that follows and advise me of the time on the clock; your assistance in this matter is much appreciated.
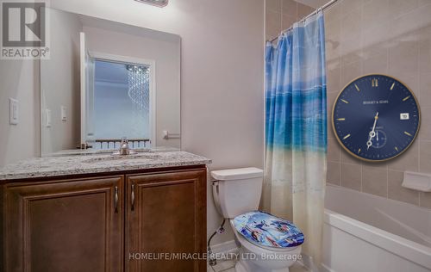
6:33
